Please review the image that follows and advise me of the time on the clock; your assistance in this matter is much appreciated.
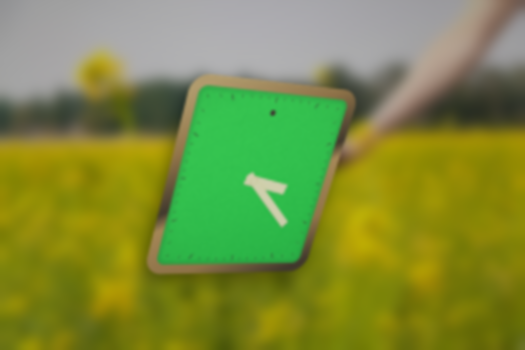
3:22
